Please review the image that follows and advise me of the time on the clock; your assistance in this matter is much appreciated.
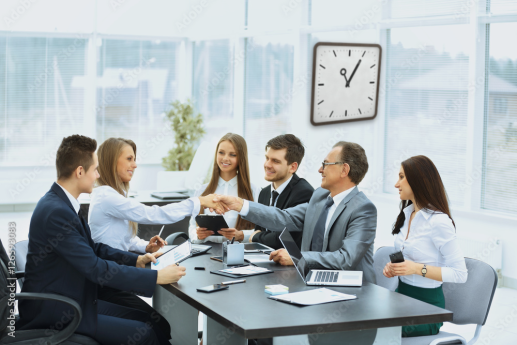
11:05
